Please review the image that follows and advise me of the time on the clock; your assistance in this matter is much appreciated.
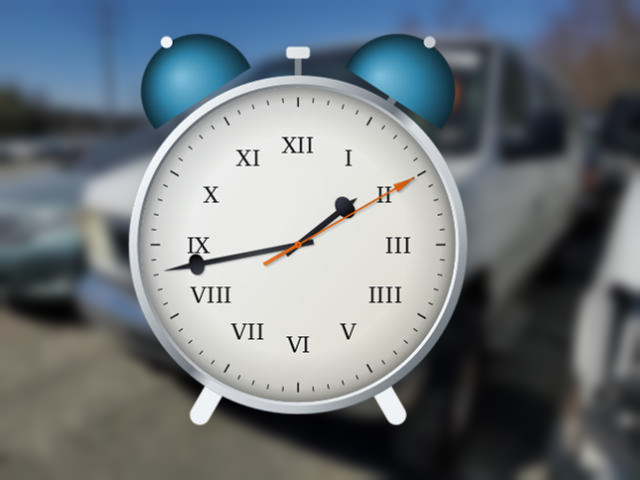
1:43:10
